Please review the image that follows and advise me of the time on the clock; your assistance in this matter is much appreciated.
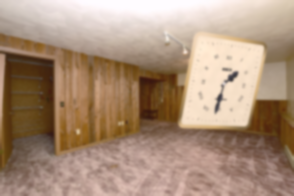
1:31
